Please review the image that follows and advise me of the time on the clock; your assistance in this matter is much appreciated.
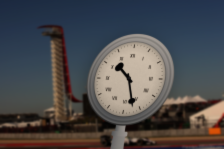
10:27
